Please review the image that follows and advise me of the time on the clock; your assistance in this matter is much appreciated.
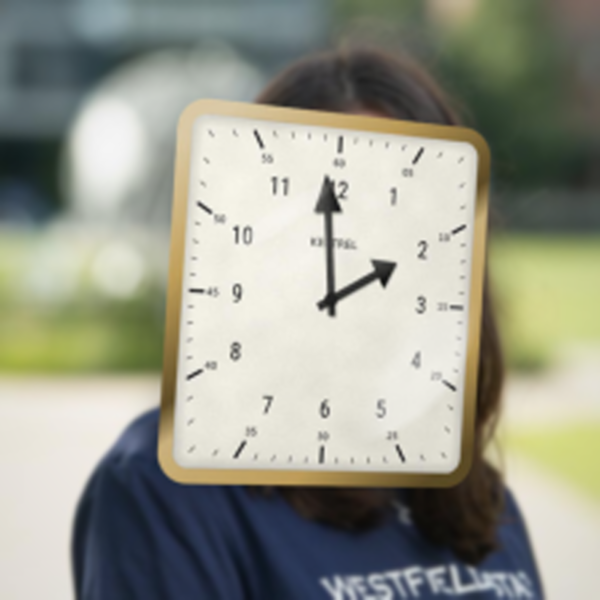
1:59
